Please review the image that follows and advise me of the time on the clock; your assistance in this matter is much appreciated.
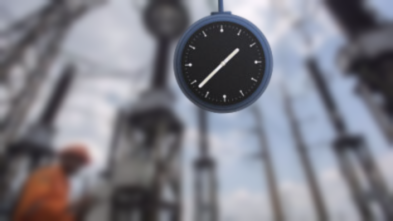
1:38
